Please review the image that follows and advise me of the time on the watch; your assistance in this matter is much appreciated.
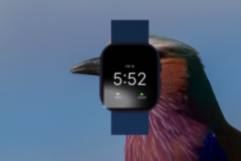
5:52
